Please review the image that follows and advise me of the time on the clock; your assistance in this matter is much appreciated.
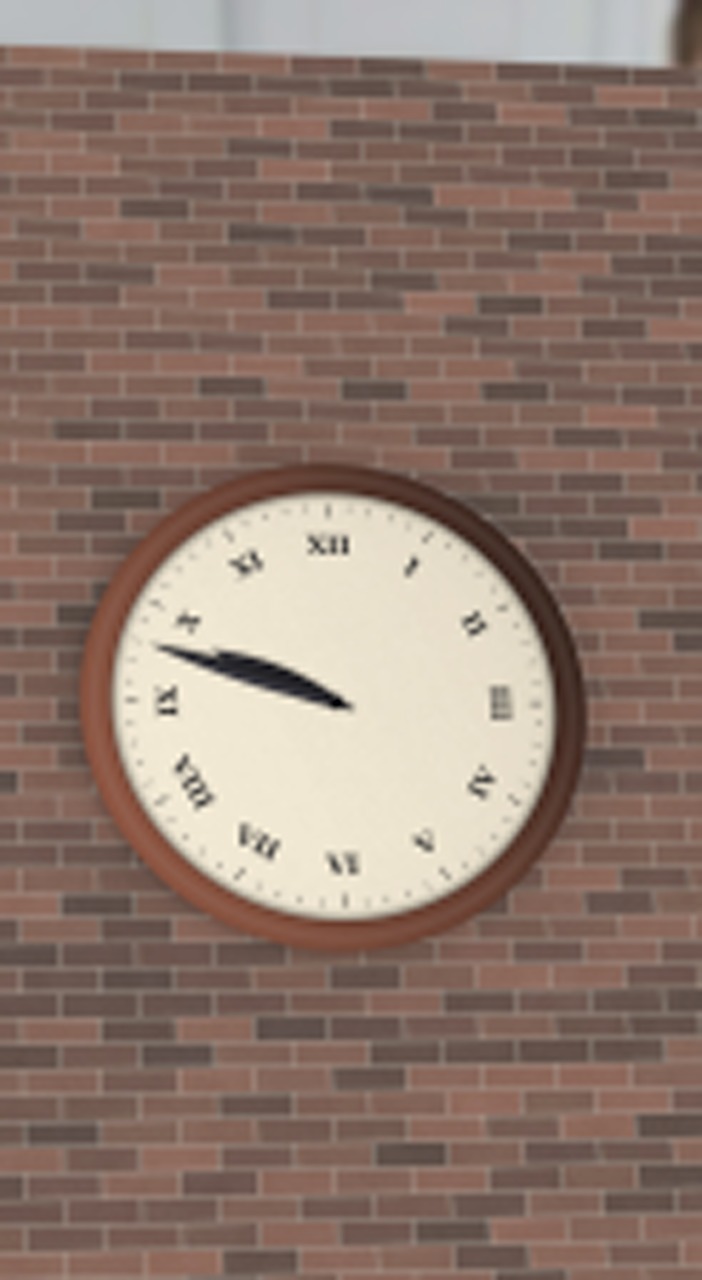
9:48
